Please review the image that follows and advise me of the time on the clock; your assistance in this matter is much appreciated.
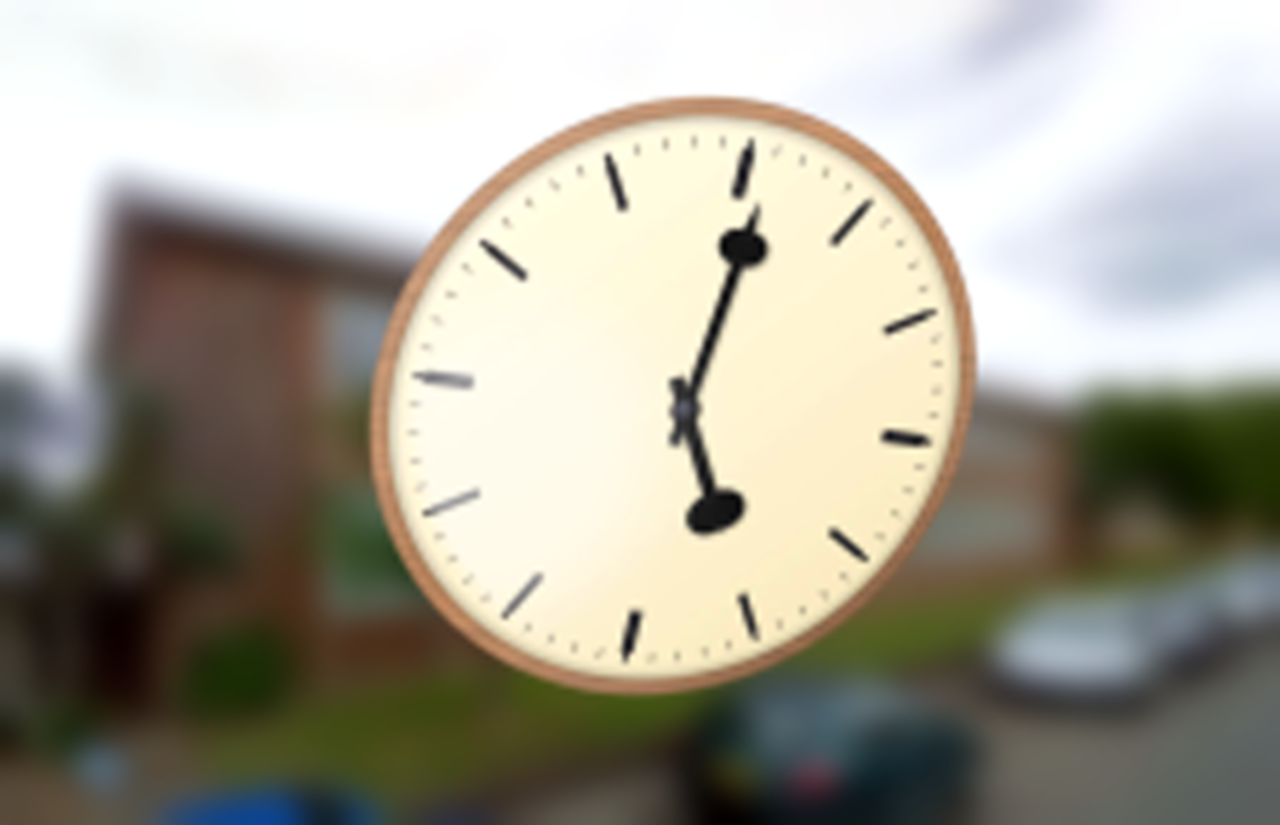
5:01
